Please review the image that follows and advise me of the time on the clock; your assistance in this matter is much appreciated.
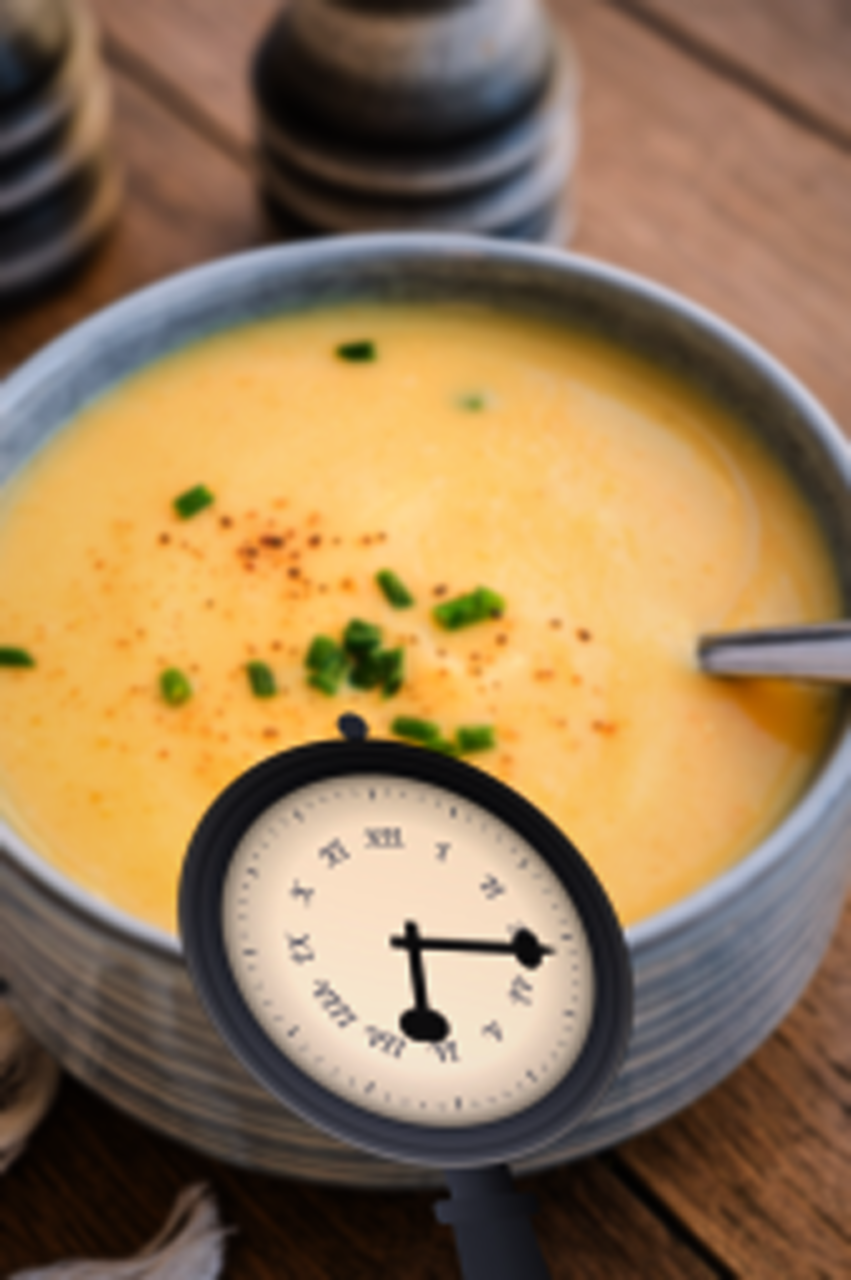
6:16
